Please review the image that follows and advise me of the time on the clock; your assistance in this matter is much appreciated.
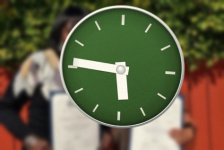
5:46
